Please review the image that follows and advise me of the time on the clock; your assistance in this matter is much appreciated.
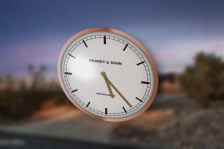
5:23
